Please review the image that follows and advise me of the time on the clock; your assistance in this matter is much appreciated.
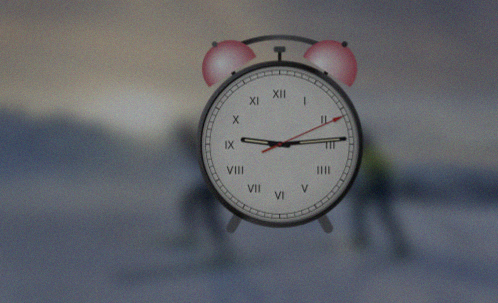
9:14:11
